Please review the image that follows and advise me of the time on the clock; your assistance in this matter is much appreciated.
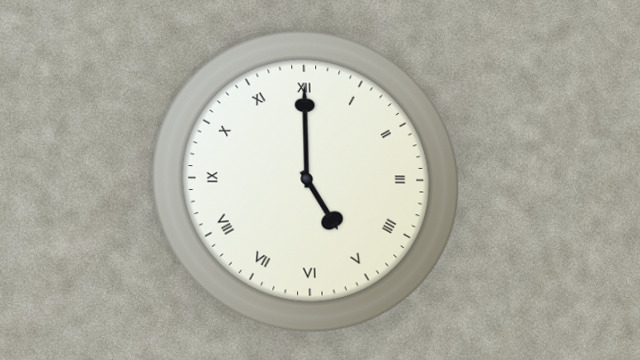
5:00
